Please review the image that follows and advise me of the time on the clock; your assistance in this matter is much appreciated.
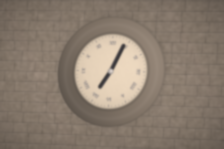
7:04
